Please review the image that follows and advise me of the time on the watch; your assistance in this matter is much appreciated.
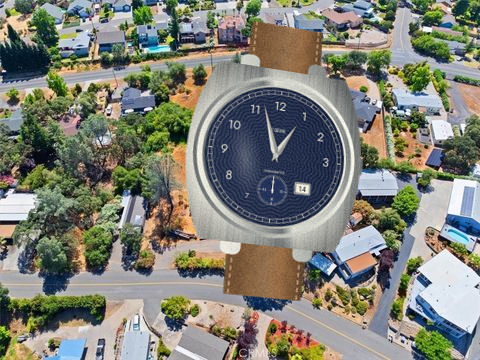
12:57
